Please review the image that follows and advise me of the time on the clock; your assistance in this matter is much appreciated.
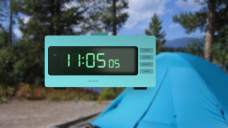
11:05:05
